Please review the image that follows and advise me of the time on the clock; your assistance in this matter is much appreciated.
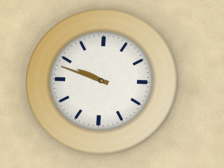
9:48
